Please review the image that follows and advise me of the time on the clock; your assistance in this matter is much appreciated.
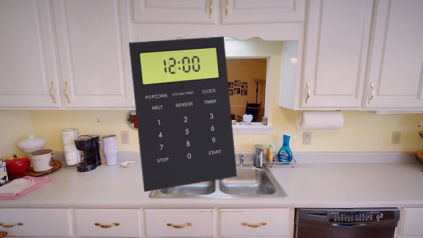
12:00
